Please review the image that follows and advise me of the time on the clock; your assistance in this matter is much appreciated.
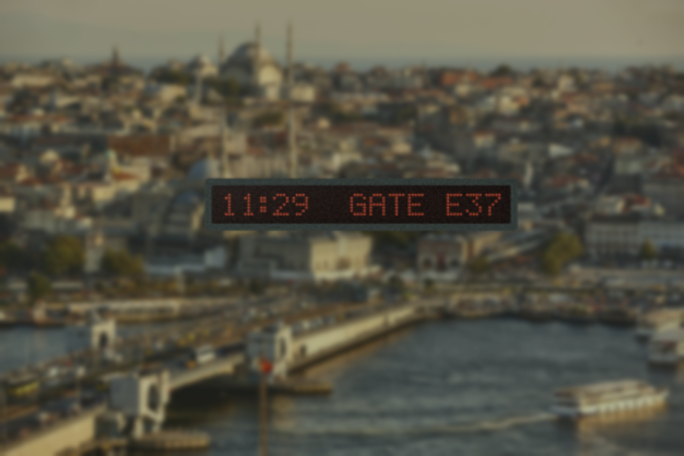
11:29
